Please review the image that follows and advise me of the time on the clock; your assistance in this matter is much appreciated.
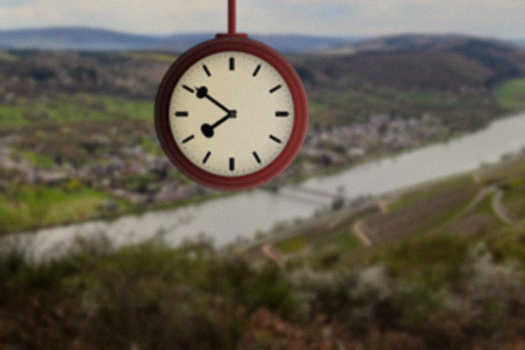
7:51
